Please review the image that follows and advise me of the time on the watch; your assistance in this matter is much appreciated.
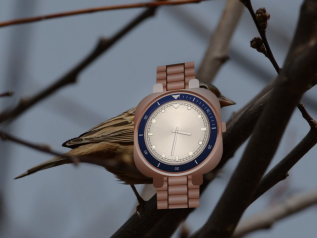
3:32
